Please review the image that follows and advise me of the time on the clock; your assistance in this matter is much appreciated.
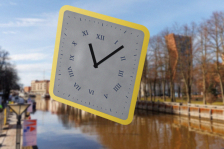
11:07
